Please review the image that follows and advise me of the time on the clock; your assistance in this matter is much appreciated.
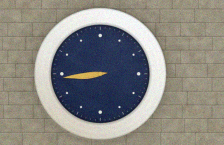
8:44
